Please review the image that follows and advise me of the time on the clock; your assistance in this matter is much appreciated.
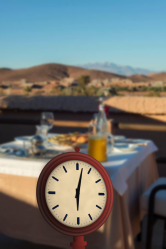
6:02
